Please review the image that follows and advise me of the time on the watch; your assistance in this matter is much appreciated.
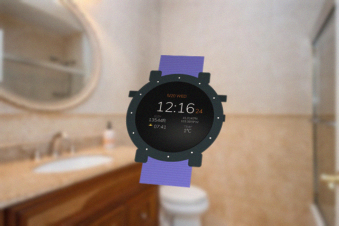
12:16
